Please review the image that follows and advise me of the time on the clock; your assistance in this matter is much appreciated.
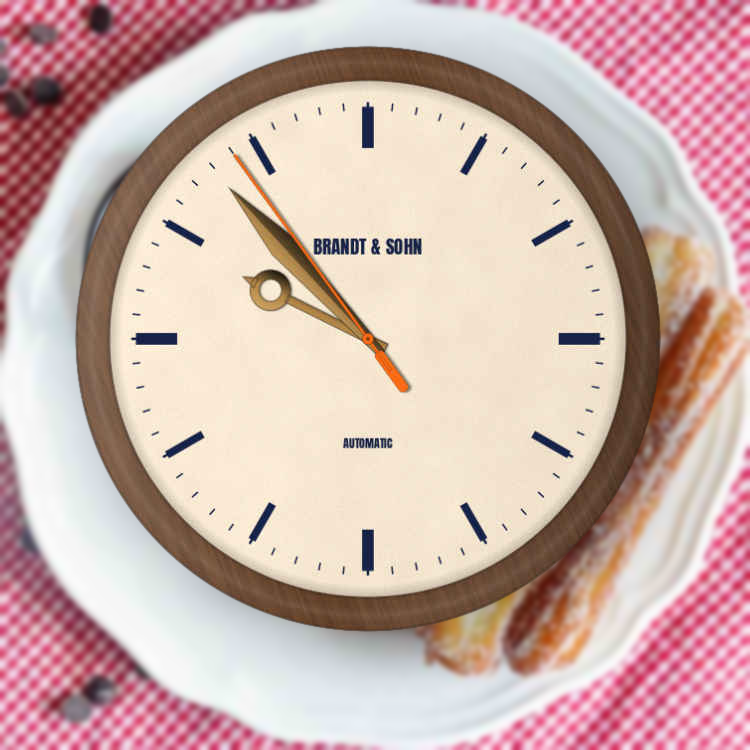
9:52:54
